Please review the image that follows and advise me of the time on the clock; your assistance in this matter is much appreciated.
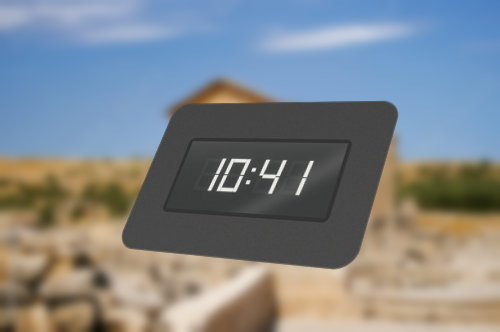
10:41
